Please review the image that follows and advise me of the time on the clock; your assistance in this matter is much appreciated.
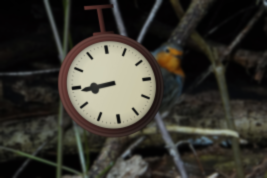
8:44
